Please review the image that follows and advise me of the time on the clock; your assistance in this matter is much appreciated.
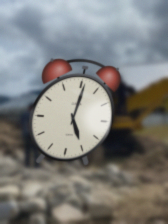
5:01
